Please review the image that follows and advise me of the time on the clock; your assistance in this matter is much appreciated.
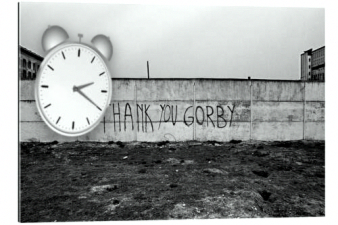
2:20
